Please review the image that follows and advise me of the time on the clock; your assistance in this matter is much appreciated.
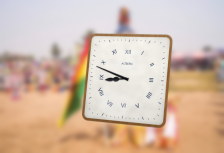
8:48
